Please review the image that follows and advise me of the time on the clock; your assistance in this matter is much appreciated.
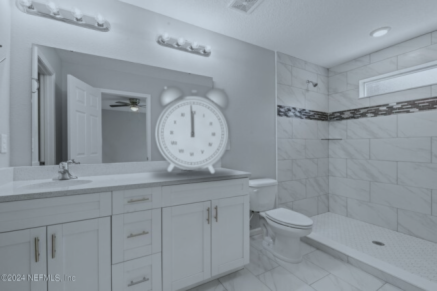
11:59
